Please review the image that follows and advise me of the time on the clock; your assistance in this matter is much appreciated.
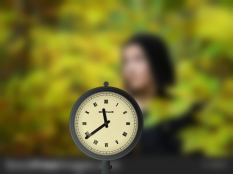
11:39
